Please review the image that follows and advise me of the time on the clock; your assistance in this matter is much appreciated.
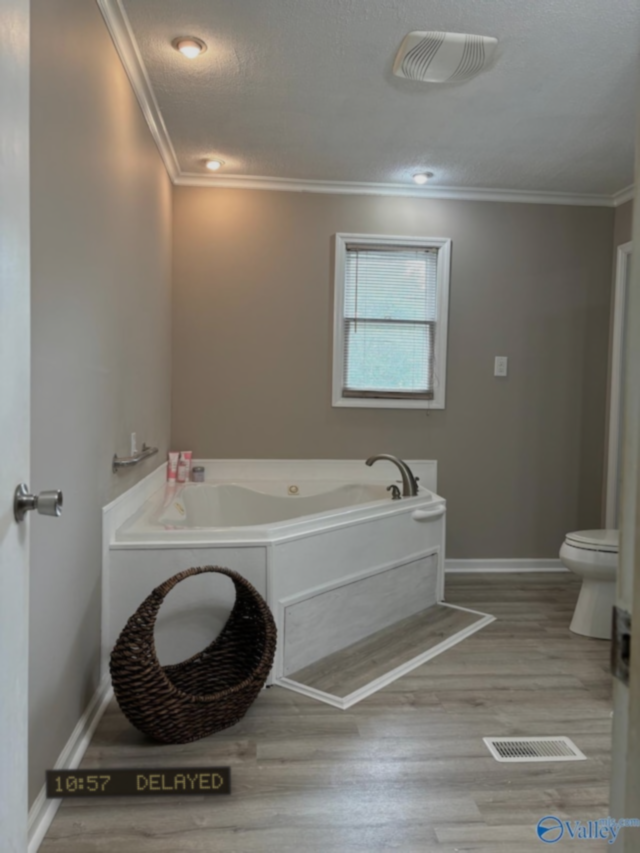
10:57
